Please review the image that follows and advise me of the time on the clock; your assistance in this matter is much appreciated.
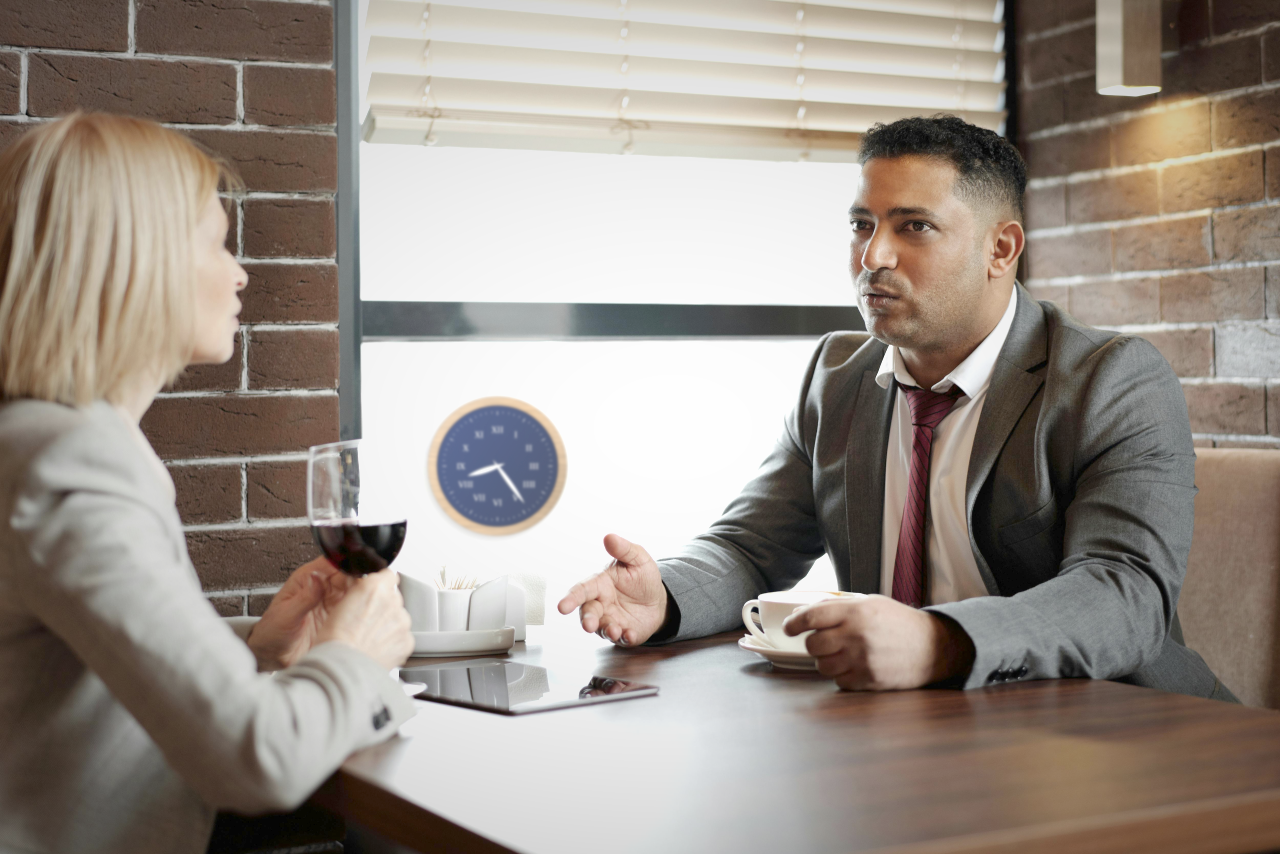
8:24
